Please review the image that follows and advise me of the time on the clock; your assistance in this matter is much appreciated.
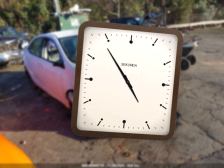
4:54
